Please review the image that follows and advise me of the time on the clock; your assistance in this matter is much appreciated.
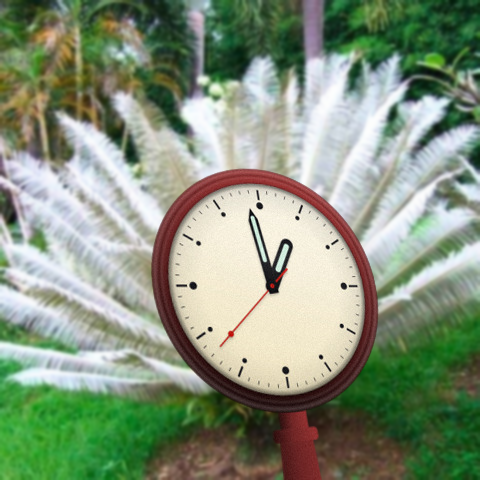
12:58:38
